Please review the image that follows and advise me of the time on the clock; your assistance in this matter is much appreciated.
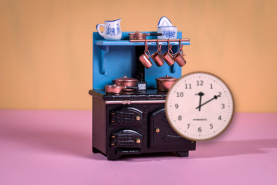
12:10
